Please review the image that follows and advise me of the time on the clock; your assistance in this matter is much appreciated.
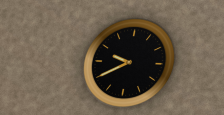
9:40
